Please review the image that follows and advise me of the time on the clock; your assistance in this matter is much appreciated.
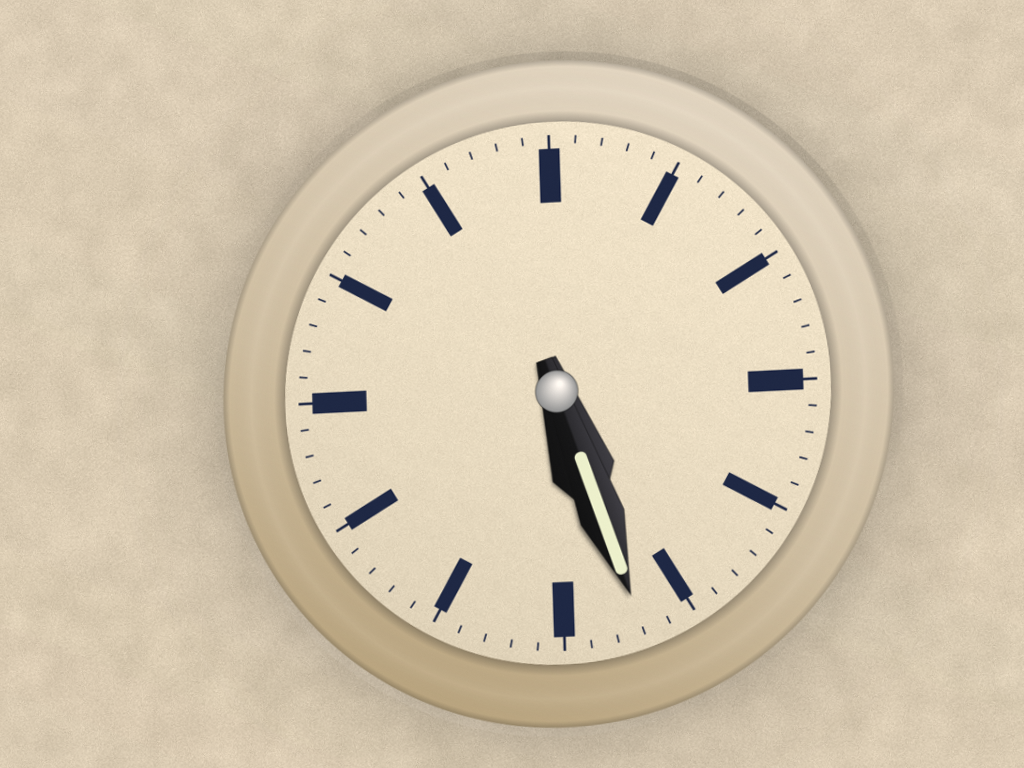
5:27
